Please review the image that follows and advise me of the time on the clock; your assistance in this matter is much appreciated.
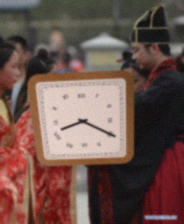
8:20
